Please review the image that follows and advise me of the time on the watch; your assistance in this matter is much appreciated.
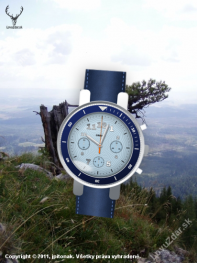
10:03
